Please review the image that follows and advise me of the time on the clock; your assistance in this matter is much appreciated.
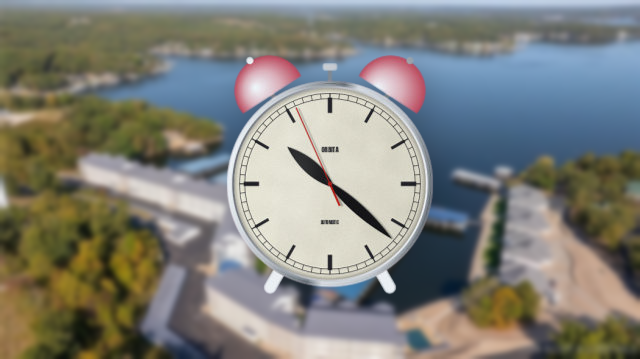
10:21:56
